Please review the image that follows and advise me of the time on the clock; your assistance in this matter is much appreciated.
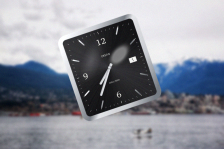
7:36
